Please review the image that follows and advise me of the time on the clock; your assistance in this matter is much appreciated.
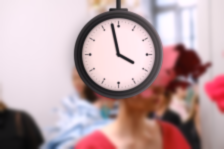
3:58
